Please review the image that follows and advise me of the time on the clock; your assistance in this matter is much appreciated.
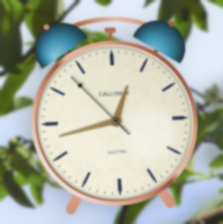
12:42:53
